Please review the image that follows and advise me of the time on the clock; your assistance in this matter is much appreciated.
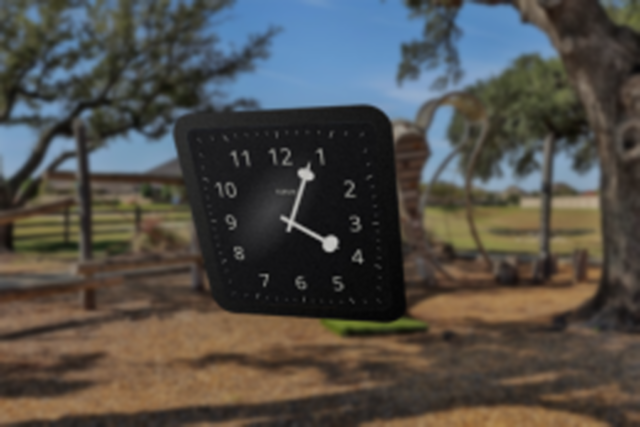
4:04
